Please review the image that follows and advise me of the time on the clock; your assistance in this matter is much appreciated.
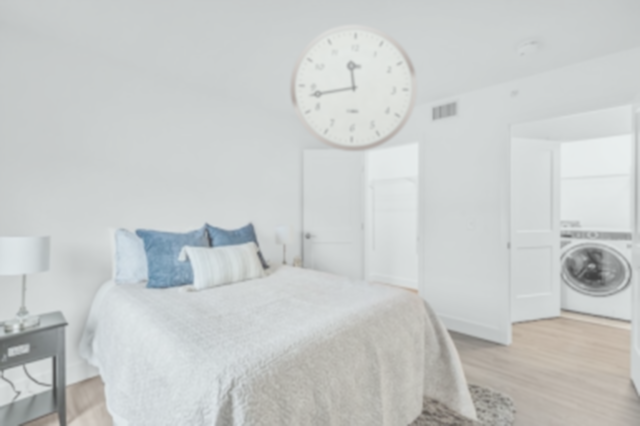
11:43
